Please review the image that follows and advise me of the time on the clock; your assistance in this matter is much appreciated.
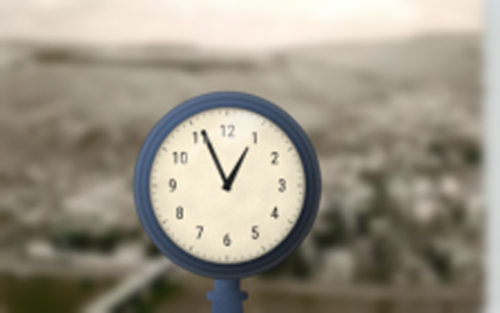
12:56
